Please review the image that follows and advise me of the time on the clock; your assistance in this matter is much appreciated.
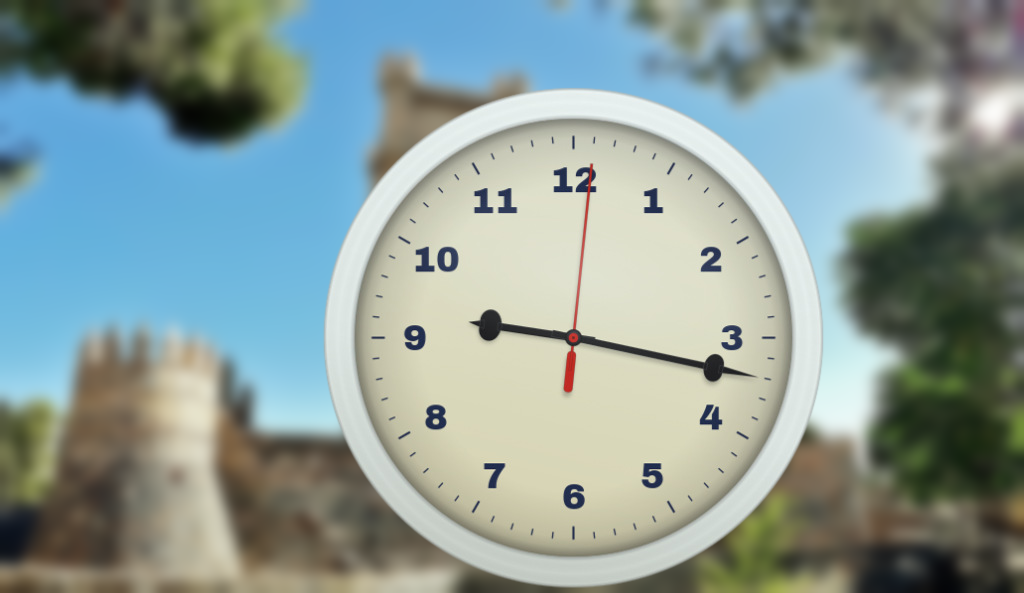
9:17:01
